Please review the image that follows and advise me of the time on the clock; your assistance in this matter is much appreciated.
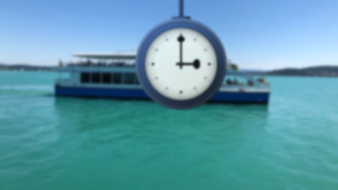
3:00
